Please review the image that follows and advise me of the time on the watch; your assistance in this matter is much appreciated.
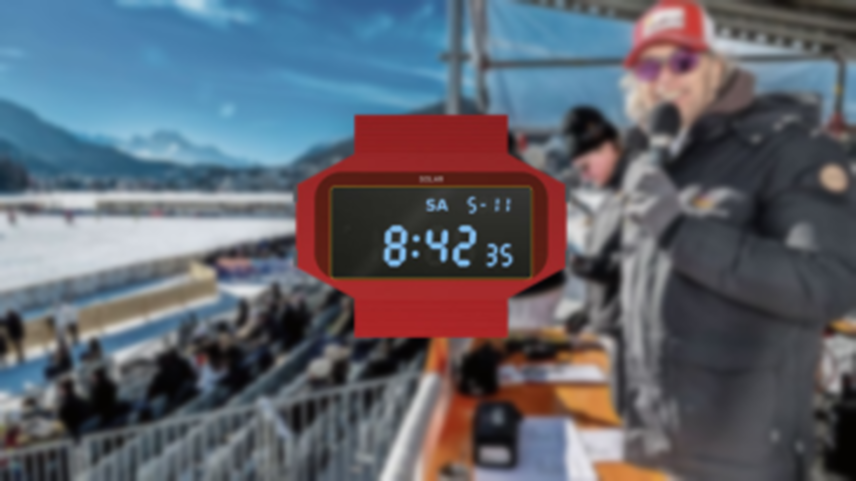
8:42:35
